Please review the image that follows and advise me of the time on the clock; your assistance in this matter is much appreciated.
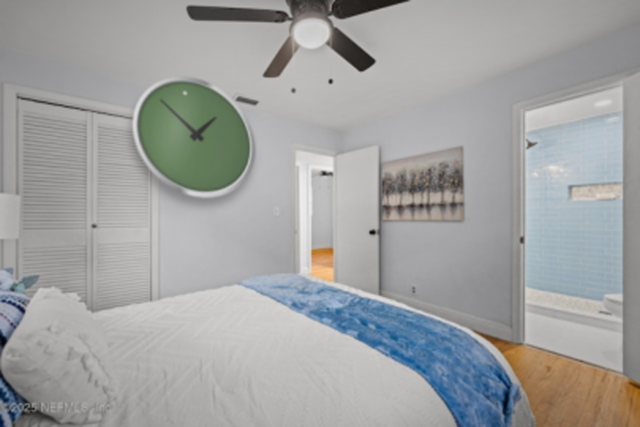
1:54
